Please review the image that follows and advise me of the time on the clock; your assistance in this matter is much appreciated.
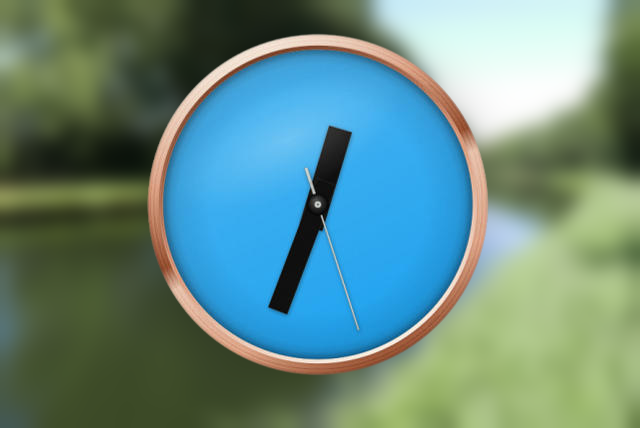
12:33:27
